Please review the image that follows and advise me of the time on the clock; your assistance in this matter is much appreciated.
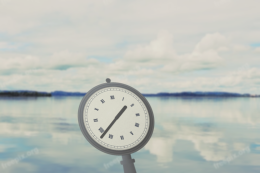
1:38
